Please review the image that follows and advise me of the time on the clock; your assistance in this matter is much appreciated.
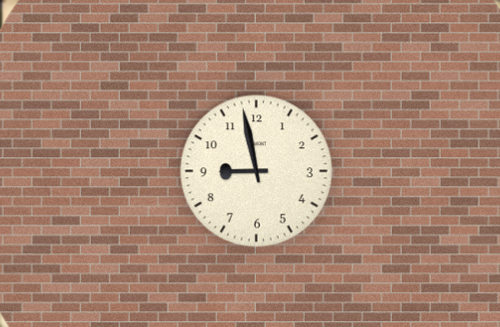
8:58
